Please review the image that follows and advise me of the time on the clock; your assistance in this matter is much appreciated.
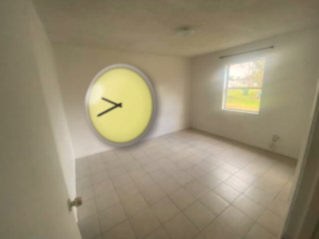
9:41
